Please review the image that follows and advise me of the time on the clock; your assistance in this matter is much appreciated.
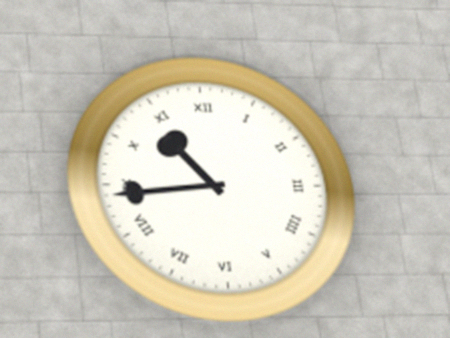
10:44
